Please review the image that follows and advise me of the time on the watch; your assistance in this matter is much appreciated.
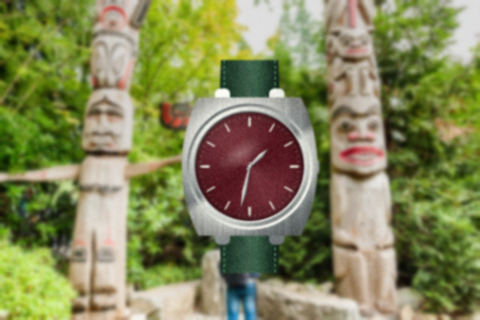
1:32
